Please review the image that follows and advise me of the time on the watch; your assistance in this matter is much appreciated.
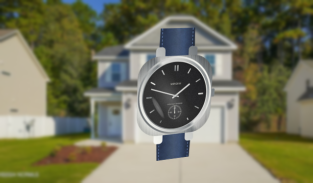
1:48
